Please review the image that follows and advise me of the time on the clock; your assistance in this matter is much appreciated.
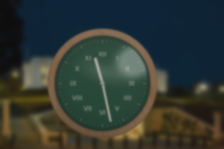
11:28
